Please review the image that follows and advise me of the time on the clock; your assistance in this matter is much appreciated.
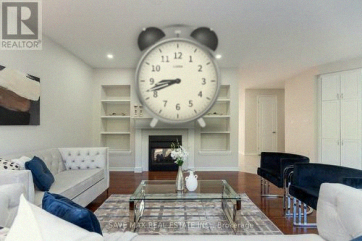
8:42
